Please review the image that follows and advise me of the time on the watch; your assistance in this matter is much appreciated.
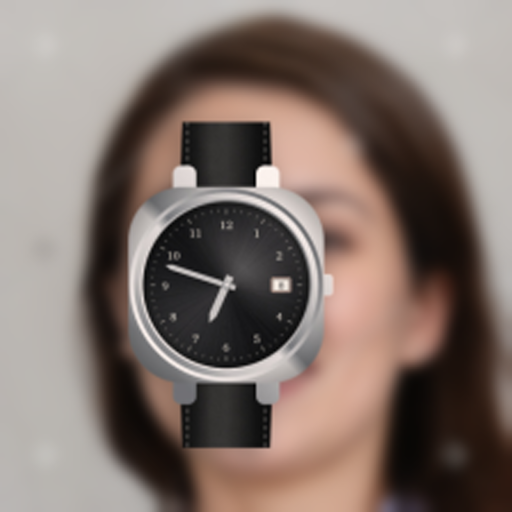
6:48
